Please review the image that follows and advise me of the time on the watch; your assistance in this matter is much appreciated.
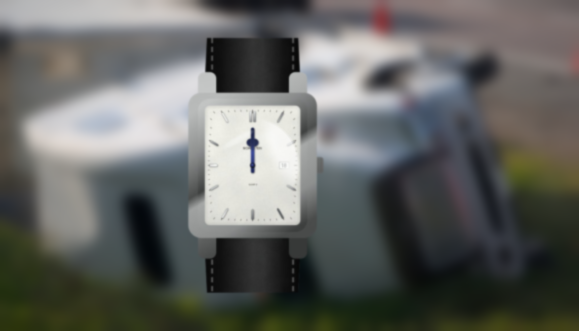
12:00
